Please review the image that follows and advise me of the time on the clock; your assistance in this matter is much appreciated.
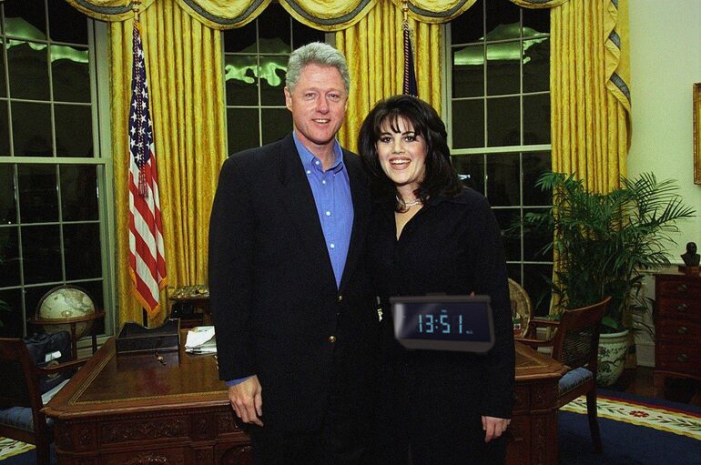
13:51
